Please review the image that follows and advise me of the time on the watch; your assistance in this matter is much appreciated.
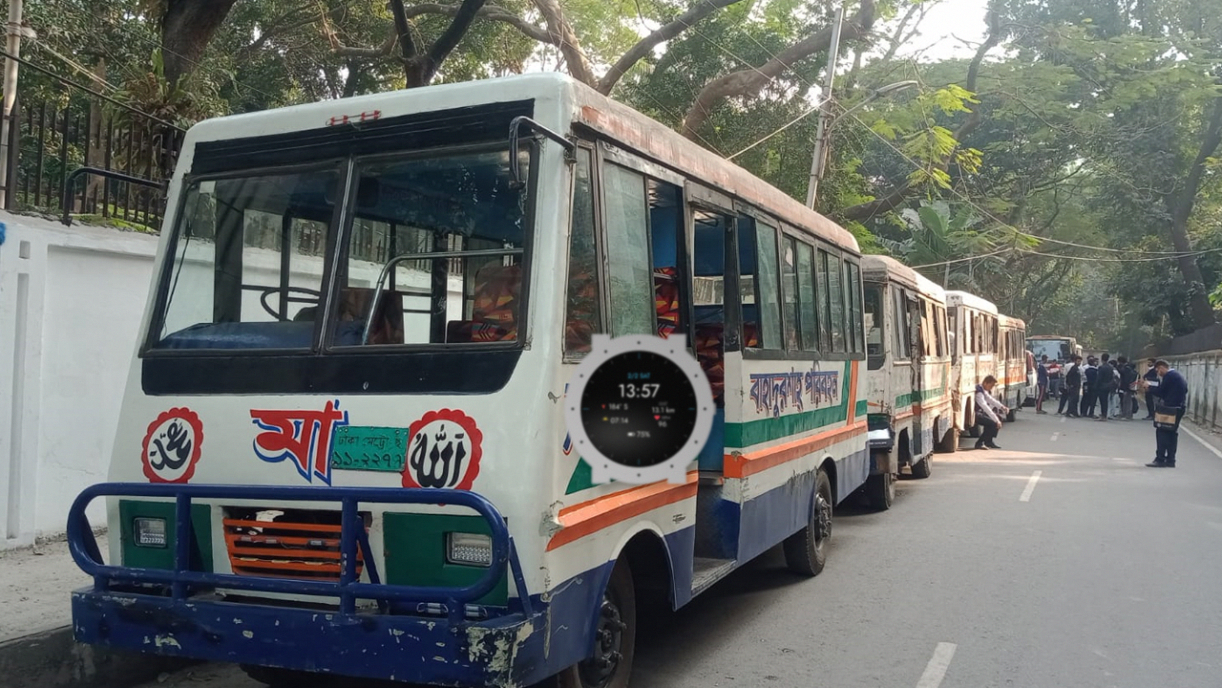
13:57
